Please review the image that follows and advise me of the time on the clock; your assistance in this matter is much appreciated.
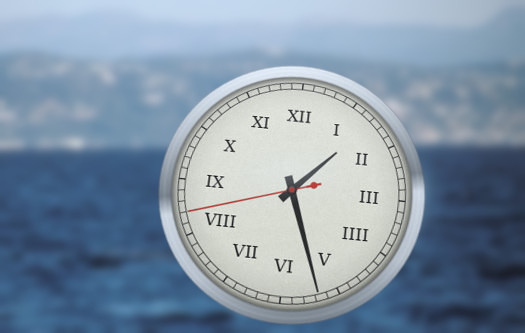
1:26:42
